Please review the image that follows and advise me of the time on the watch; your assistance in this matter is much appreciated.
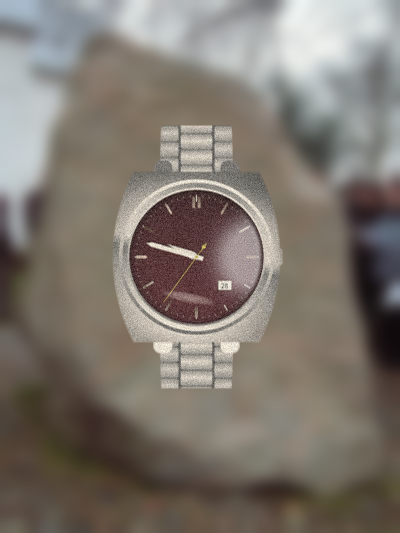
9:47:36
